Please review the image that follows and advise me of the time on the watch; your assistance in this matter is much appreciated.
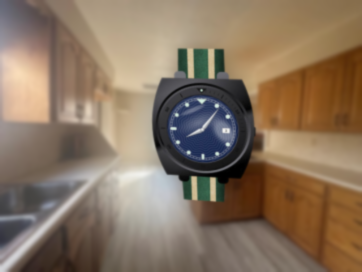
8:06
